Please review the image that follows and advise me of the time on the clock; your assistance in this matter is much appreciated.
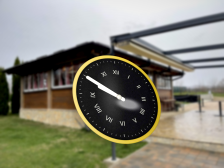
9:50
